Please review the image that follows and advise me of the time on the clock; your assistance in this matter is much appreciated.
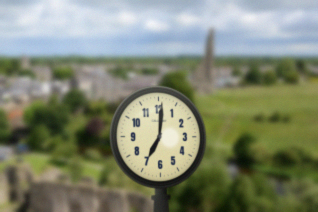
7:01
